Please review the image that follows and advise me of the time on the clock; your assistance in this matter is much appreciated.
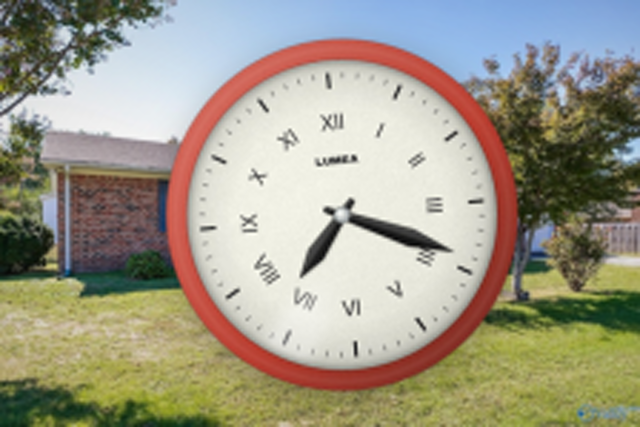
7:19
